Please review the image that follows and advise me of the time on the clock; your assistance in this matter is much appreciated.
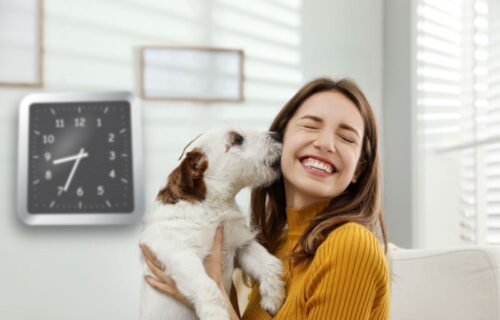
8:34
